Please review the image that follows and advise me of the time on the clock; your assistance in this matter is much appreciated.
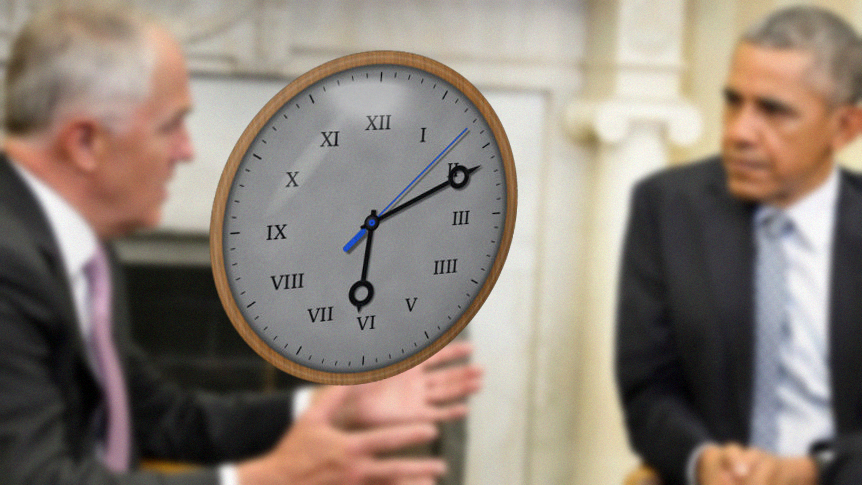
6:11:08
